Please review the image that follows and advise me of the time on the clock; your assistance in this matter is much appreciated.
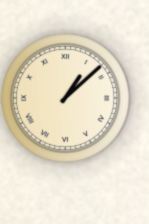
1:08
